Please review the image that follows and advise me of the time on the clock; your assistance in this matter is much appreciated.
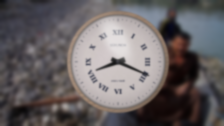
8:19
